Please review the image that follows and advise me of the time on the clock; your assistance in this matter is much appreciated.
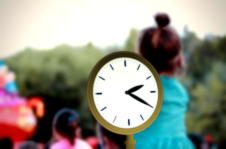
2:20
